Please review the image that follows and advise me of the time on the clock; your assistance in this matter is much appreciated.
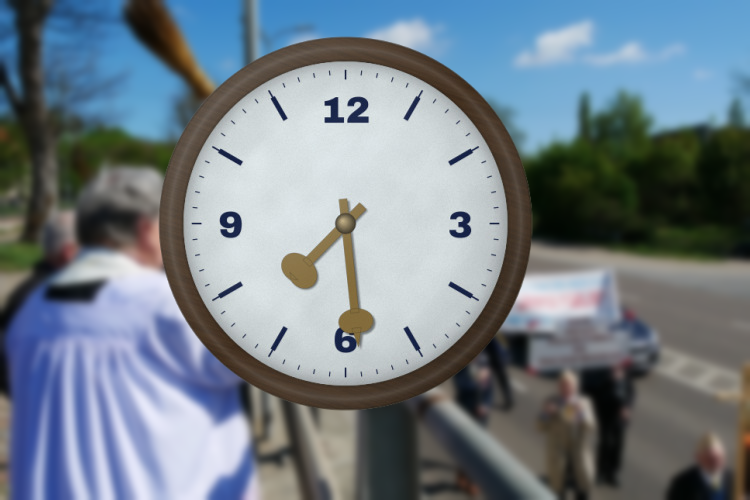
7:29
